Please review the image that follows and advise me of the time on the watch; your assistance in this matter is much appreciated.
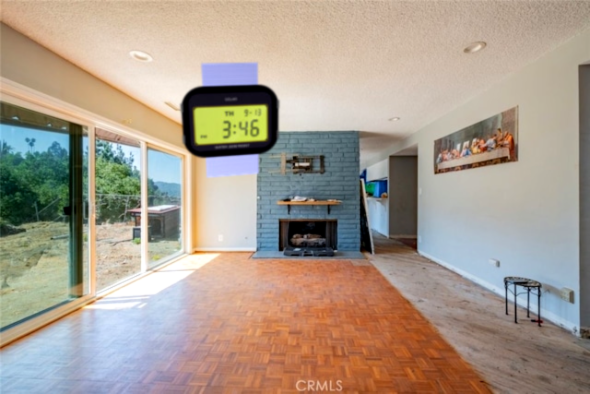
3:46
